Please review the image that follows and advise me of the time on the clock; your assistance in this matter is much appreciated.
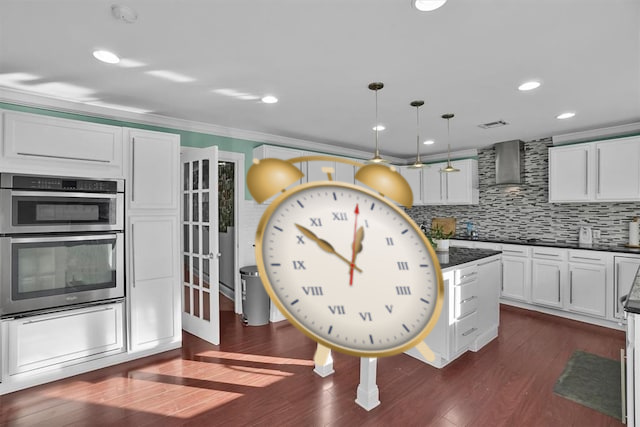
12:52:03
